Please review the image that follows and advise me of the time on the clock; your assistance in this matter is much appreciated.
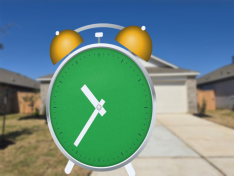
10:36
